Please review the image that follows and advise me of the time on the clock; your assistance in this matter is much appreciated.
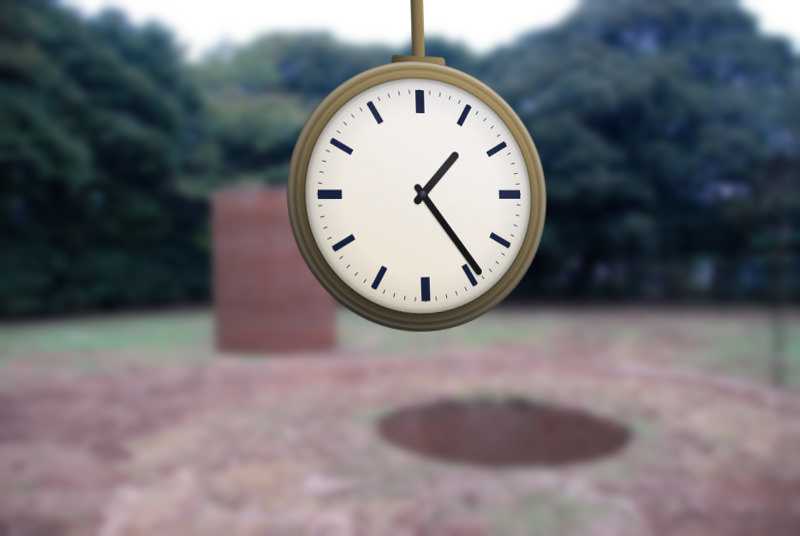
1:24
